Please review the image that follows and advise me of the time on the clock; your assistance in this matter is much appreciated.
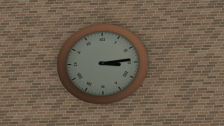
3:14
